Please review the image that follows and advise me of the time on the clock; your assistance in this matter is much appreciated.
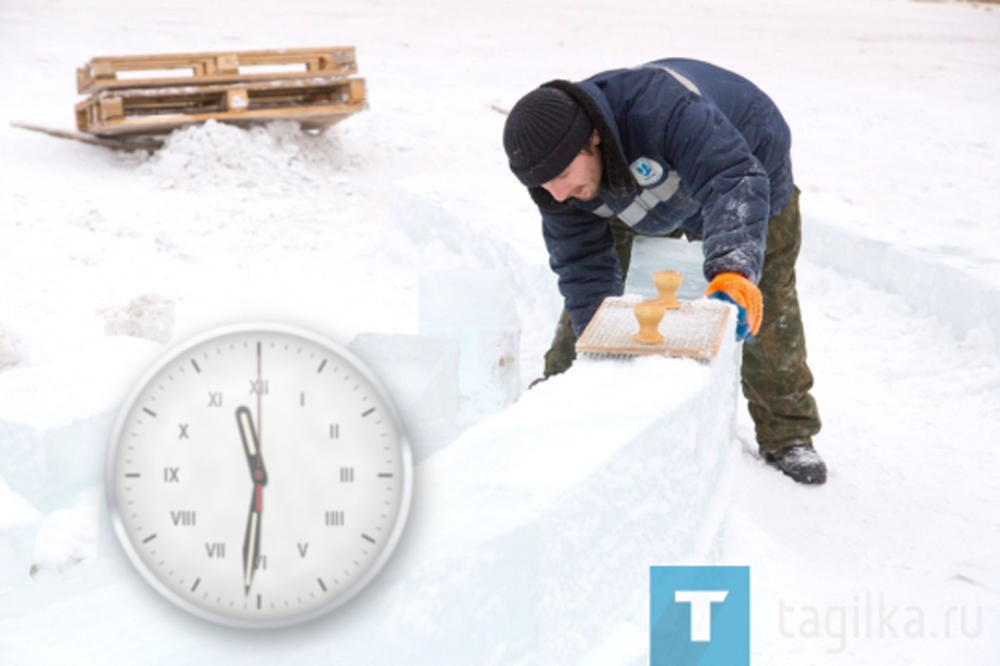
11:31:00
